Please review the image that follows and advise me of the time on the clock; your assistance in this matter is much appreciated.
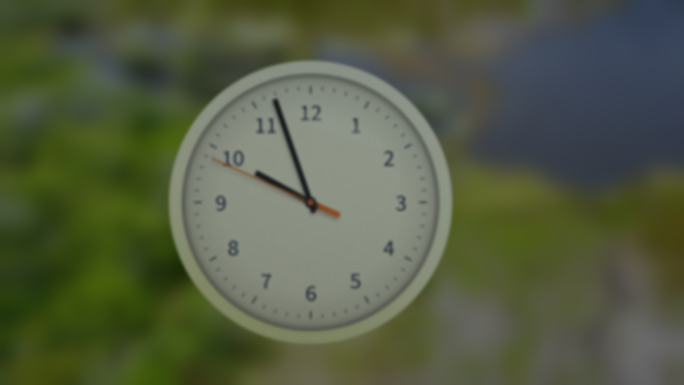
9:56:49
